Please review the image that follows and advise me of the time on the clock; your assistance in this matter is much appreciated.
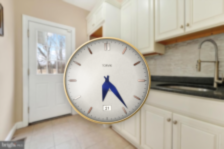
6:24
